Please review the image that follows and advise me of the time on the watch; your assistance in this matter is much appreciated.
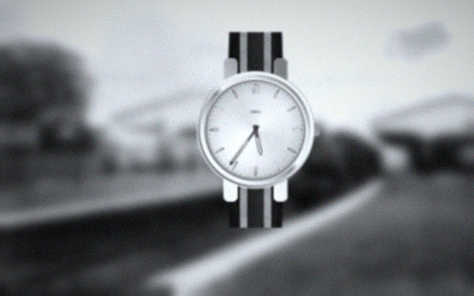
5:36
